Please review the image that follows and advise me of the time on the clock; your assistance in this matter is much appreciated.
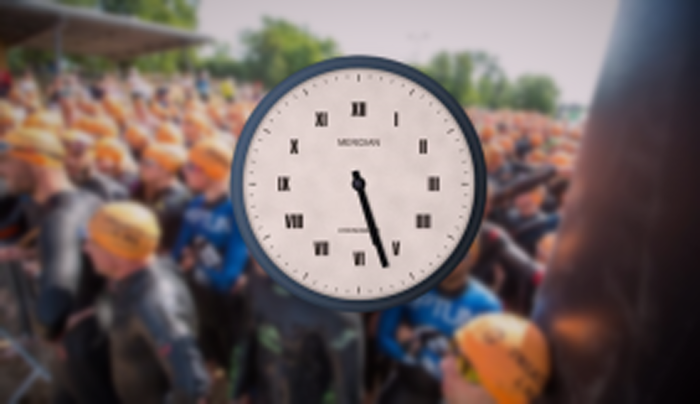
5:27
